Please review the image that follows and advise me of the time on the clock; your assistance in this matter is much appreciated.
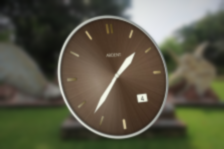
1:37
